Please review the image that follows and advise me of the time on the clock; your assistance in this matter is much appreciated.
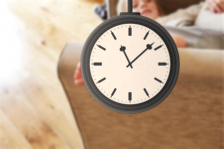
11:08
